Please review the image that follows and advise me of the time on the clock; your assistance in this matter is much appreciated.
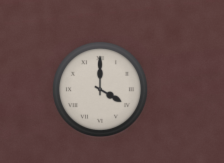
4:00
